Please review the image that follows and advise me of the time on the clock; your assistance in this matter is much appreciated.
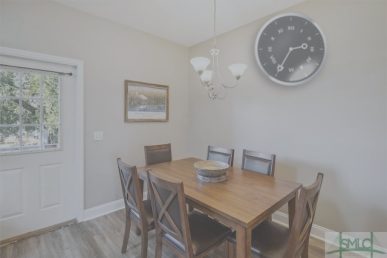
2:35
